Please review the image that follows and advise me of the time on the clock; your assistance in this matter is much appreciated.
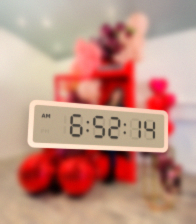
6:52:14
